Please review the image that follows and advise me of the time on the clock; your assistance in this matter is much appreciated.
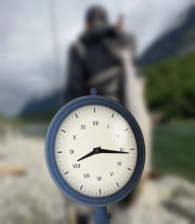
8:16
